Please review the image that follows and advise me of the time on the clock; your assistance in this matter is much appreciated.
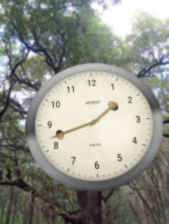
1:42
